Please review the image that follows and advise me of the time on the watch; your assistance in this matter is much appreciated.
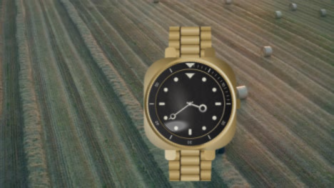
3:39
